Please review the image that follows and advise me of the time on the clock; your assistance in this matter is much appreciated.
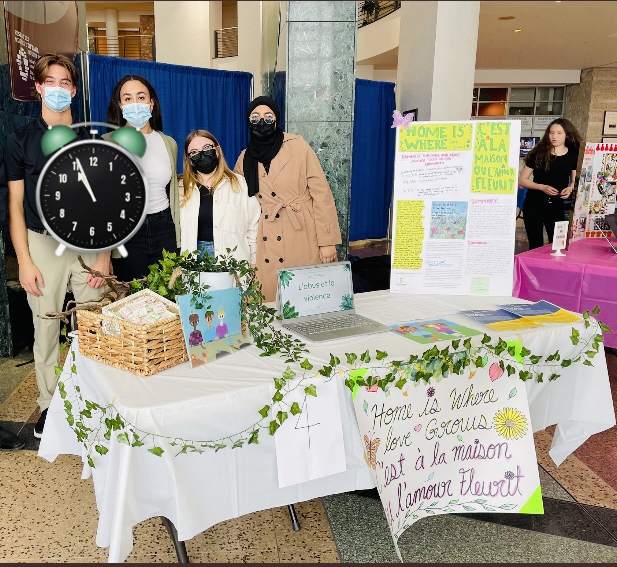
10:56
